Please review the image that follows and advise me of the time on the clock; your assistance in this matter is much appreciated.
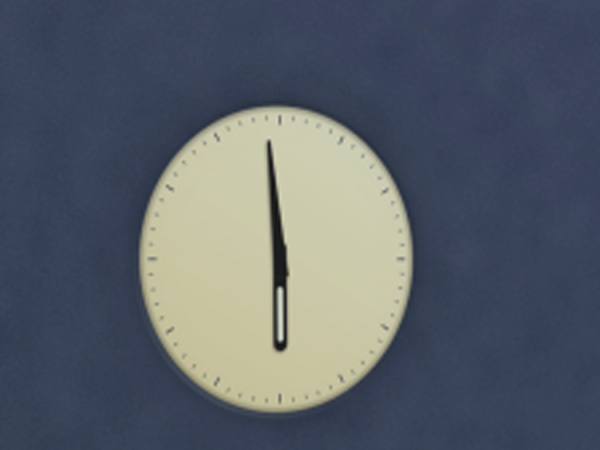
5:59
